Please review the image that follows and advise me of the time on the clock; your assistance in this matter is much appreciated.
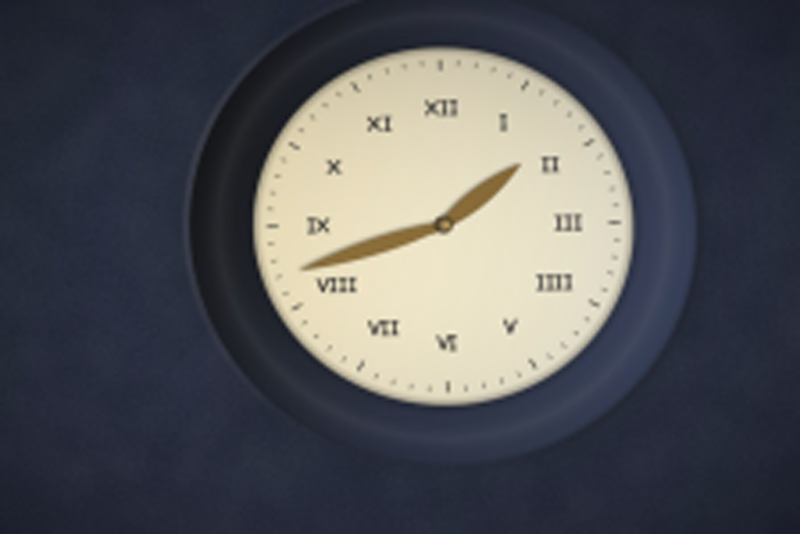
1:42
